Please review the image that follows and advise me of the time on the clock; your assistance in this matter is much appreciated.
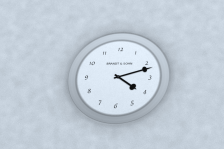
4:12
